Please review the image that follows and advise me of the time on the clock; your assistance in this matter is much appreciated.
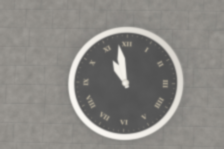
10:58
